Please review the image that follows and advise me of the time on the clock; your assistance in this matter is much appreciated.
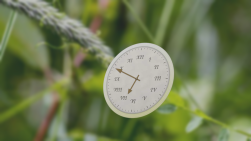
6:49
